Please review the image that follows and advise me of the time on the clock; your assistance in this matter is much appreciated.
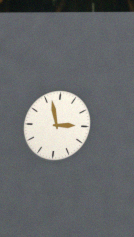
2:57
